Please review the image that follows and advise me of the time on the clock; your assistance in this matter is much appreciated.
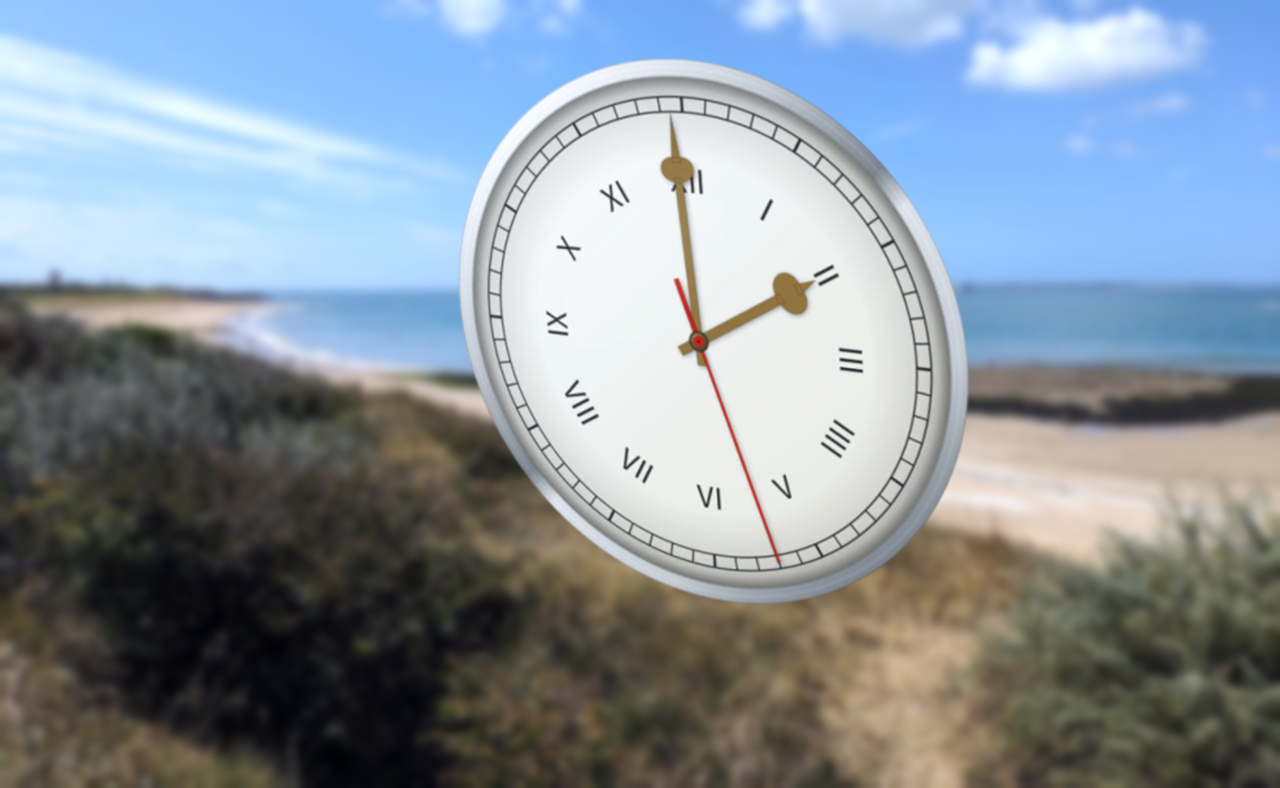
1:59:27
